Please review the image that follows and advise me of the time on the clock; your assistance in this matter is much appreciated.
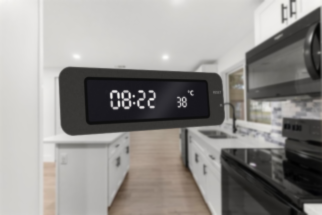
8:22
